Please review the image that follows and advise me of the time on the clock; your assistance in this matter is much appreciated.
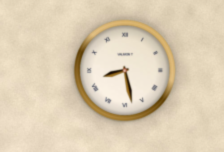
8:28
